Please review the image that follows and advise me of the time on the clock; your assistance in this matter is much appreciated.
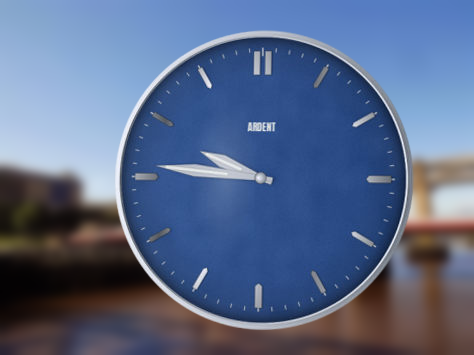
9:46
